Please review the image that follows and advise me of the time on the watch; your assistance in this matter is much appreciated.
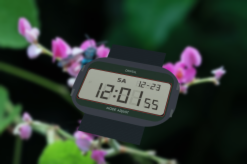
12:01:55
